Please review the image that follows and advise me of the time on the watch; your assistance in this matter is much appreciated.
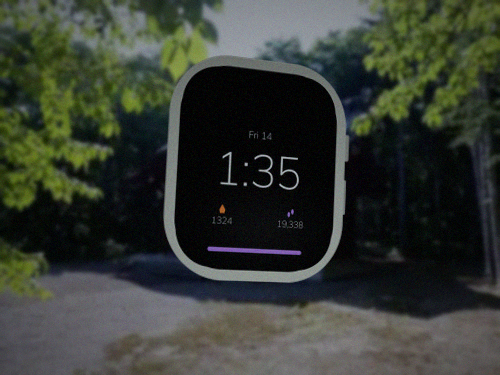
1:35
